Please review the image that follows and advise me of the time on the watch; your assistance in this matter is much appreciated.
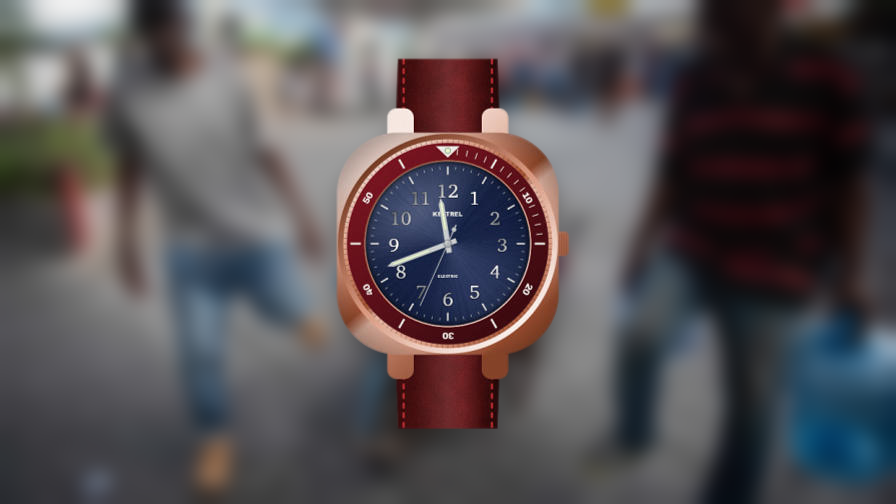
11:41:34
